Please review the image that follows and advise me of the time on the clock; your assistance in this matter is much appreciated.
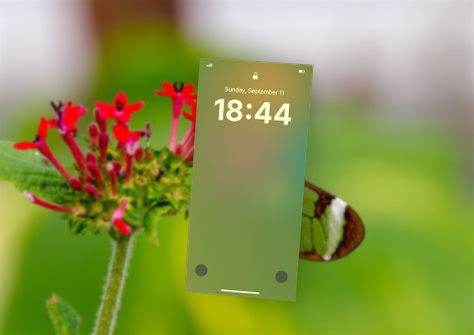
18:44
